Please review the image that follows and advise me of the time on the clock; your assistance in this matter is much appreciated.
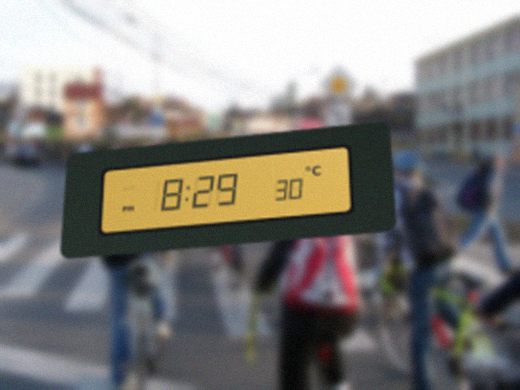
8:29
